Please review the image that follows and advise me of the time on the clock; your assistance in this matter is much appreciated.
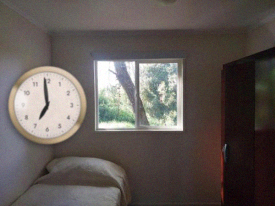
6:59
